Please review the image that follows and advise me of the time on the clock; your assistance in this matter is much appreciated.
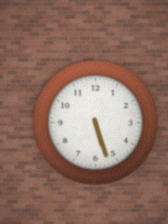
5:27
